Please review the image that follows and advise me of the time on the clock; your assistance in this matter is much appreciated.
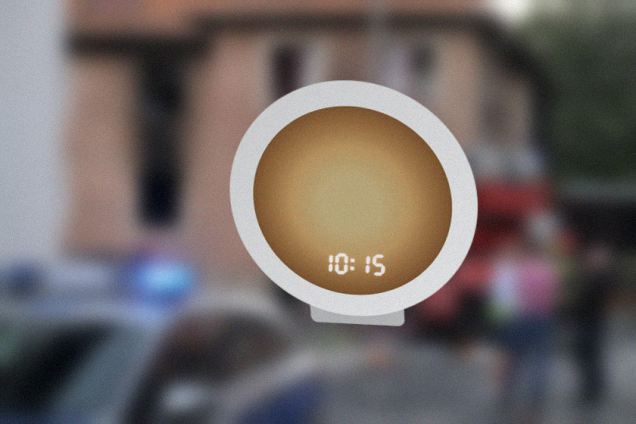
10:15
